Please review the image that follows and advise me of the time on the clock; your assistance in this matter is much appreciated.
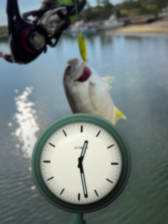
12:28
